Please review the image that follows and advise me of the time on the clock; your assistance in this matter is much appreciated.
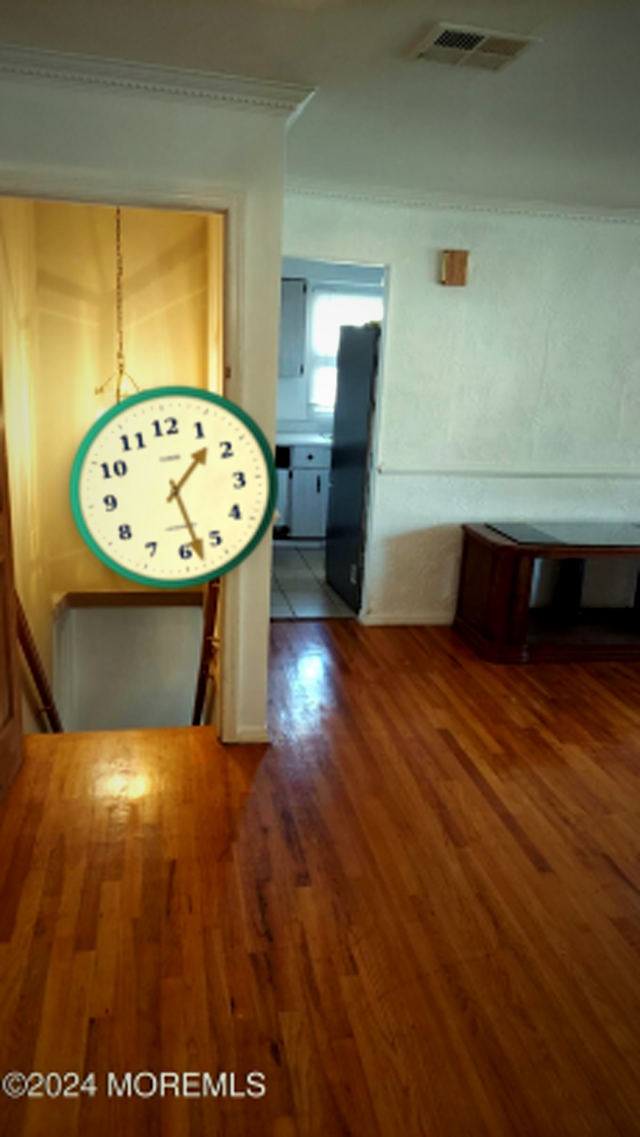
1:28
